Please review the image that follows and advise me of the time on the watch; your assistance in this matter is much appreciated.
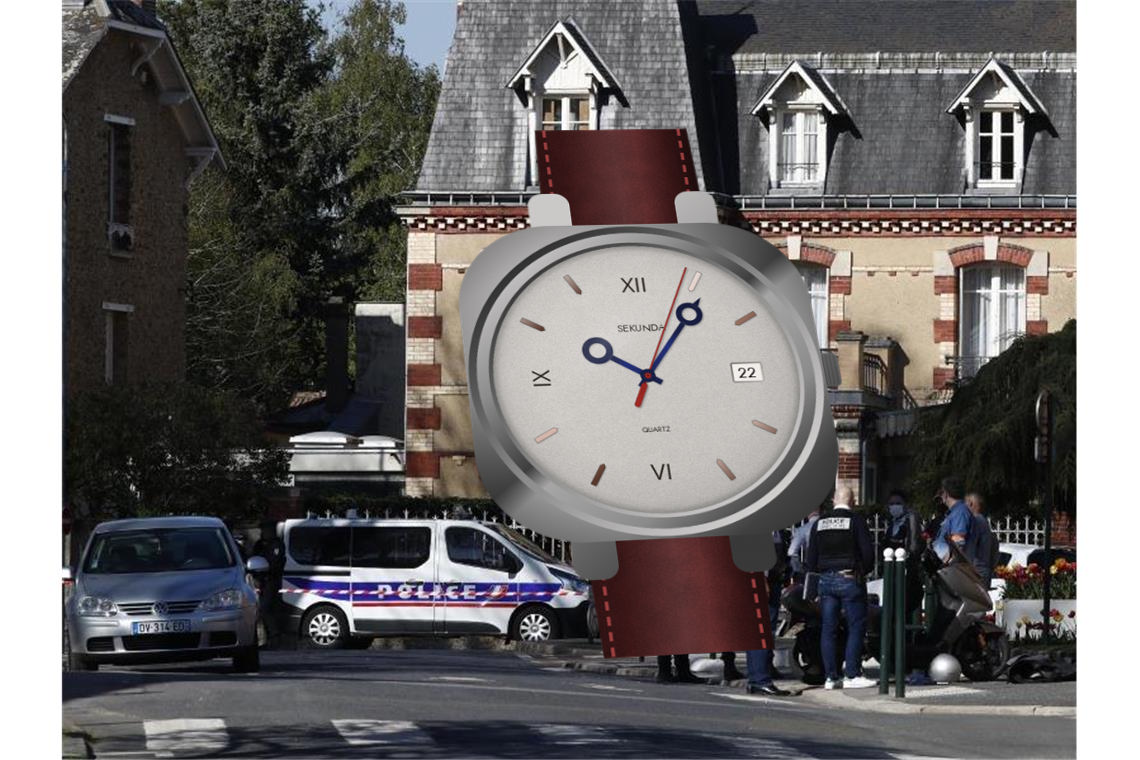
10:06:04
